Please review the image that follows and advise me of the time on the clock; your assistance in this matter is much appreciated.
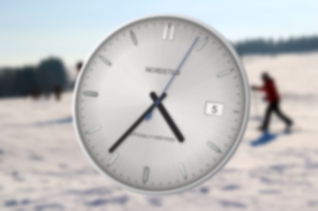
4:36:04
